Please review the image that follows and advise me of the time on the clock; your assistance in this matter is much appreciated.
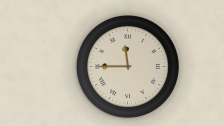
11:45
